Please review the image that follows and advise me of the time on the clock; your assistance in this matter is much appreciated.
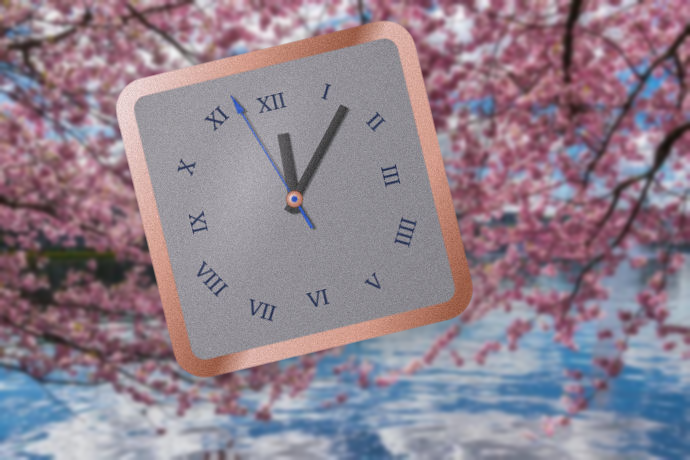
12:06:57
